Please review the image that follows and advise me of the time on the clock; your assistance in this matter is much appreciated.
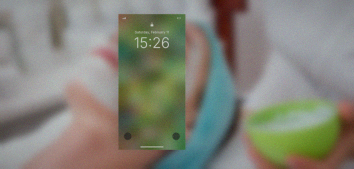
15:26
